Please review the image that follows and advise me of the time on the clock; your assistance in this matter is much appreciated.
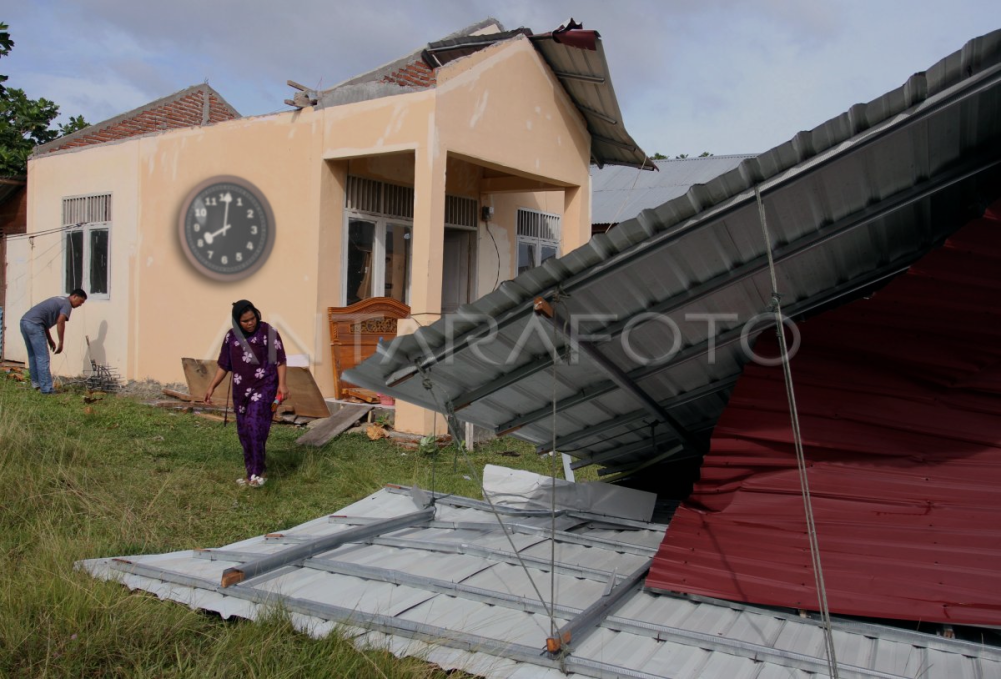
8:01
